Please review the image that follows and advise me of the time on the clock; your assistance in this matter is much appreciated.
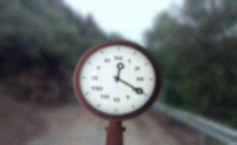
12:20
